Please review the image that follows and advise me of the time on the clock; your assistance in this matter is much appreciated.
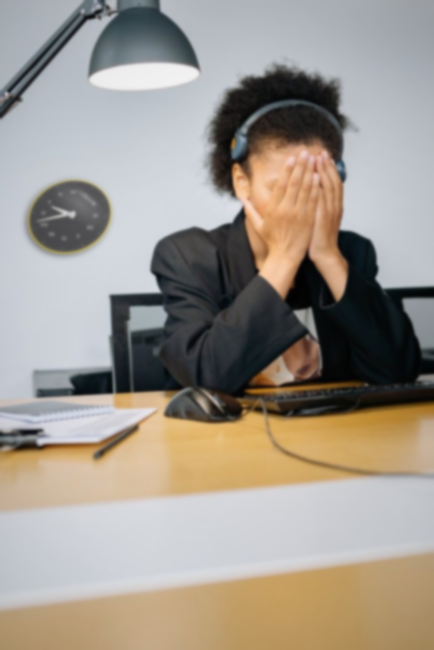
9:42
